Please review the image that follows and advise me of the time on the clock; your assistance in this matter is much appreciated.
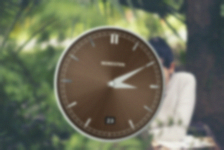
3:10
